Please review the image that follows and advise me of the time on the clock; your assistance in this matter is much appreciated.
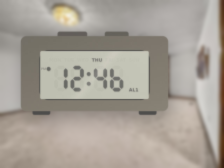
12:46
